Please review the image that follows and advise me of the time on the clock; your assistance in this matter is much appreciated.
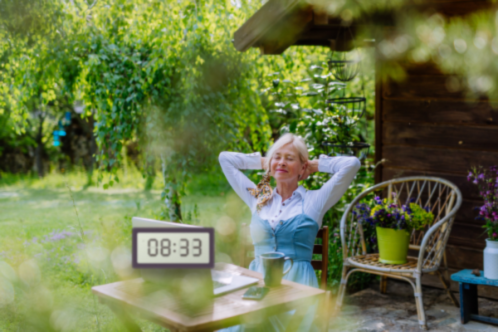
8:33
